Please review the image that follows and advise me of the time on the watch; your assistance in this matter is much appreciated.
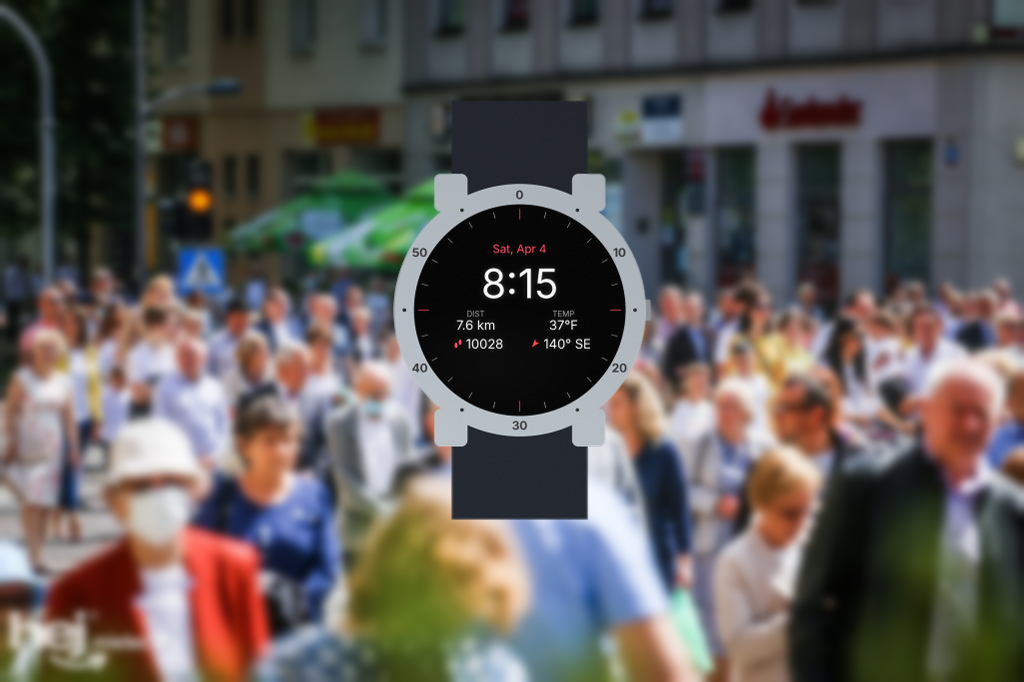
8:15
